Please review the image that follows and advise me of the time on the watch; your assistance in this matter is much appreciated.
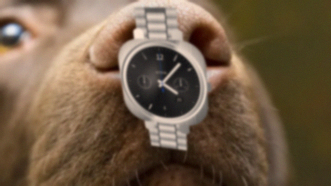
4:07
